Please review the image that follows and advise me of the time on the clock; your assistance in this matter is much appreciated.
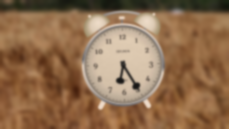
6:25
